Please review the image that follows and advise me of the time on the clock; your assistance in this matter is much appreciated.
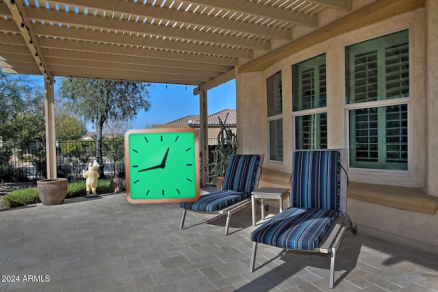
12:43
